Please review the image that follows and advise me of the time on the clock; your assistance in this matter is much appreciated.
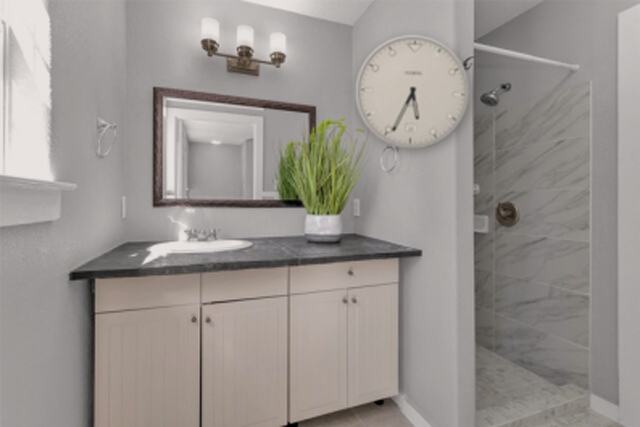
5:34
